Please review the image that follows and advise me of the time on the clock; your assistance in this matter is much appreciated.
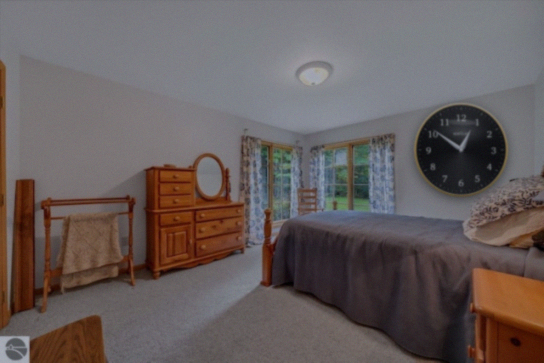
12:51
